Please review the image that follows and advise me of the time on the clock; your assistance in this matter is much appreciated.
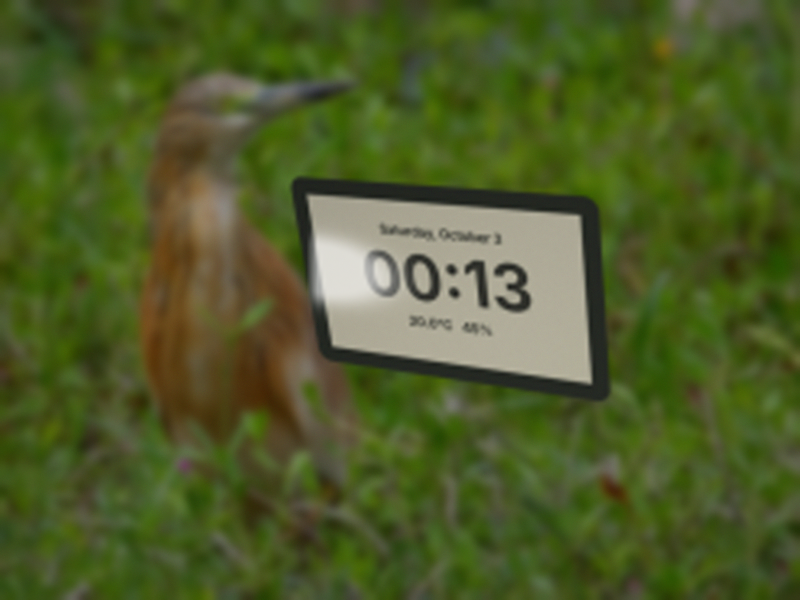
0:13
